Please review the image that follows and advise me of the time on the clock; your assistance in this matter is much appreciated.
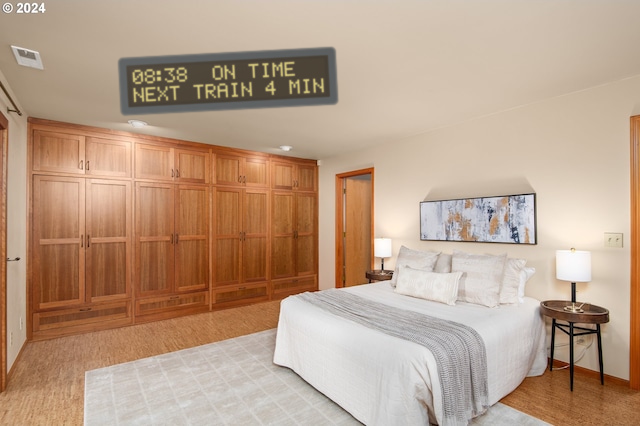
8:38
